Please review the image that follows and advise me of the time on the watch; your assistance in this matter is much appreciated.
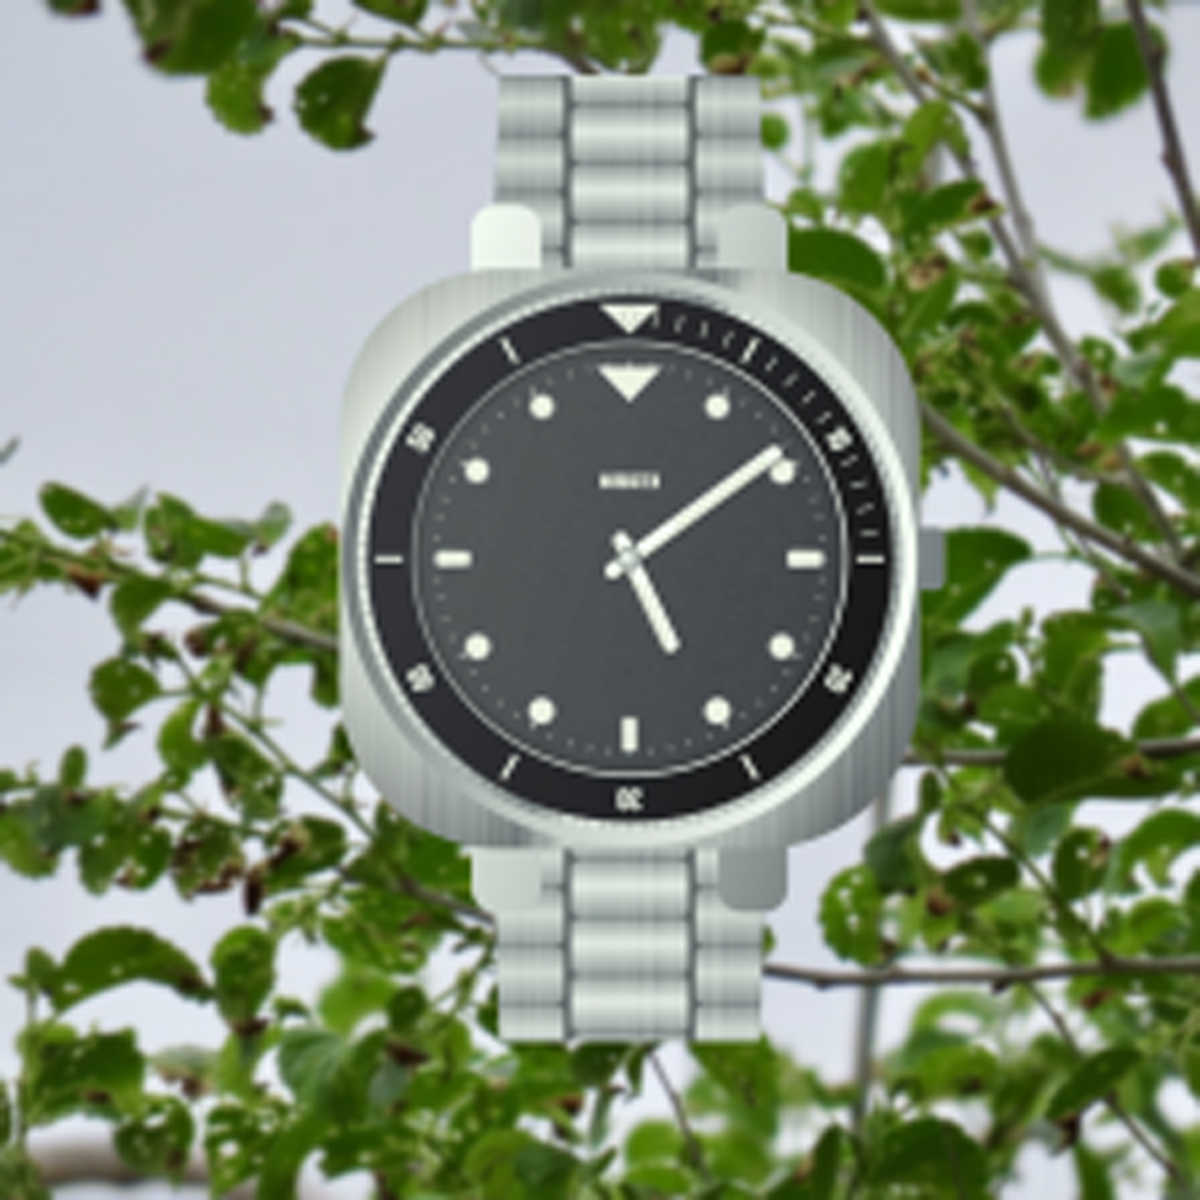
5:09
